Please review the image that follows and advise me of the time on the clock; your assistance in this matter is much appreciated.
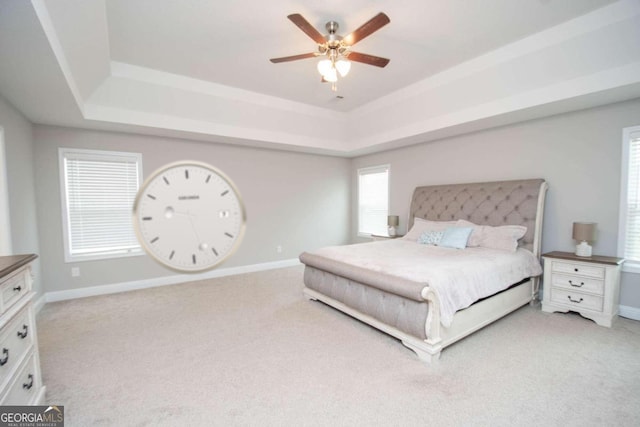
9:27
